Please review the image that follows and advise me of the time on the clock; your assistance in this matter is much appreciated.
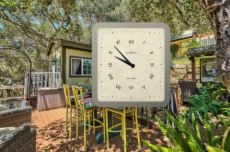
9:53
